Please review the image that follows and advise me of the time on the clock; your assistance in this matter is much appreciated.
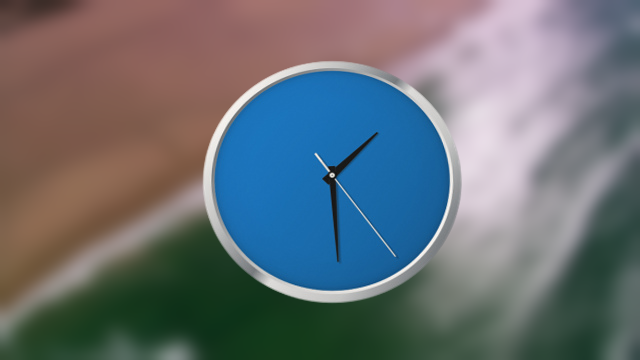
1:29:24
